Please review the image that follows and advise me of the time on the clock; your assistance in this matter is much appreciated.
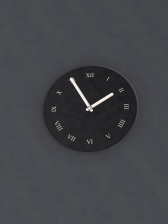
1:55
